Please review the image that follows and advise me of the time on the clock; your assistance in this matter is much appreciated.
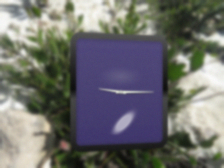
9:15
